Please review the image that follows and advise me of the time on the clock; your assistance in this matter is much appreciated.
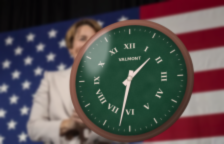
1:32
